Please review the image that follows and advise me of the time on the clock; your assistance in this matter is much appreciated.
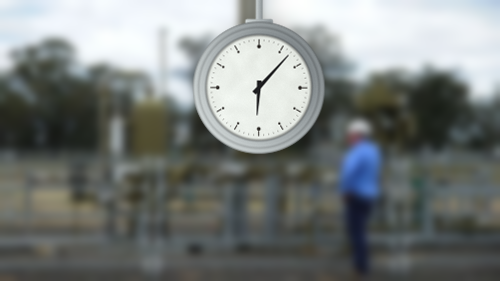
6:07
